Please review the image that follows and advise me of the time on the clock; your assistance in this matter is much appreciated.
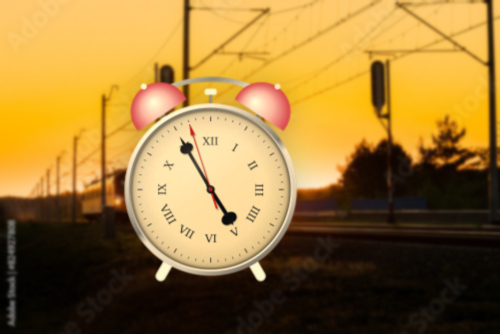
4:54:57
